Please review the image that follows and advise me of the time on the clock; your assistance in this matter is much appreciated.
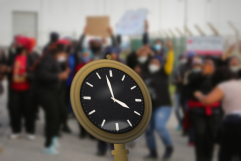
3:58
